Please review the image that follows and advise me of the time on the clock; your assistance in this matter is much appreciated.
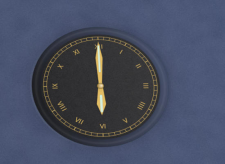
6:00
